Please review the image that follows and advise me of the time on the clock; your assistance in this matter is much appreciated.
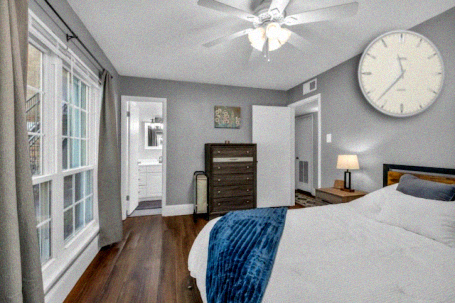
11:37
